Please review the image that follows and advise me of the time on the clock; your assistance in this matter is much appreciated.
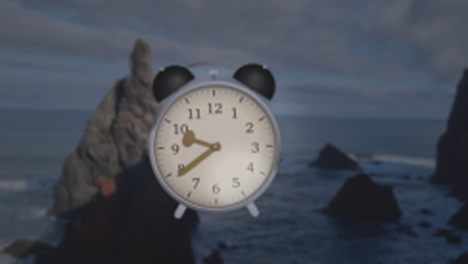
9:39
